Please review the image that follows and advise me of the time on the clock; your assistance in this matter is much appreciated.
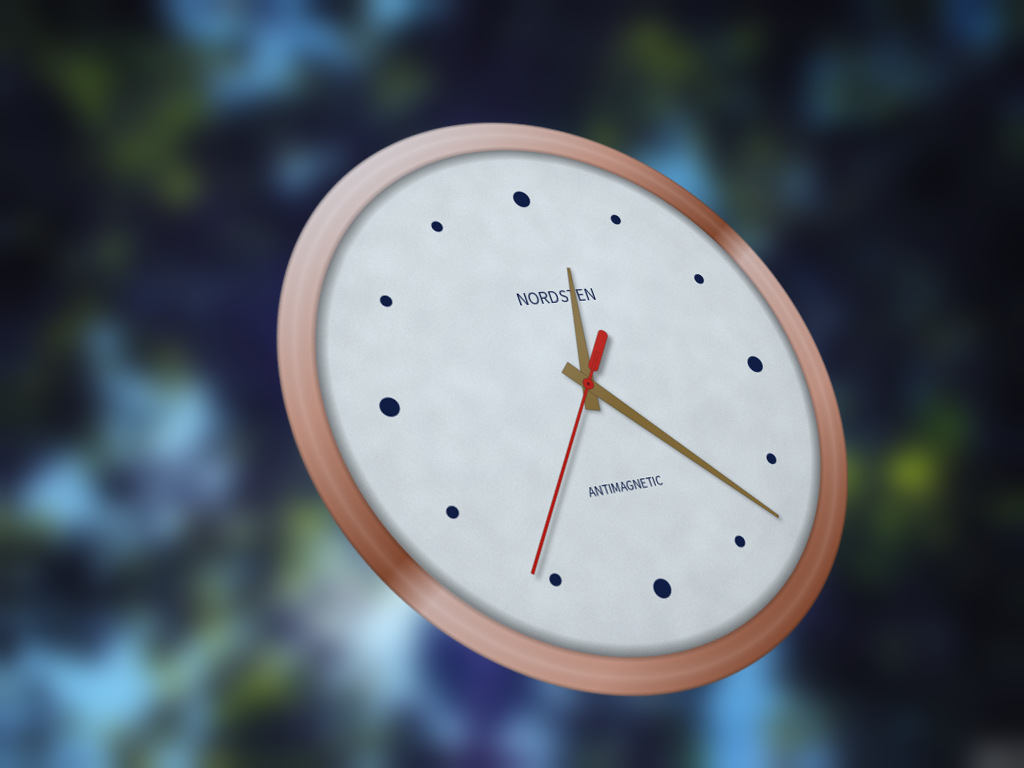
12:22:36
